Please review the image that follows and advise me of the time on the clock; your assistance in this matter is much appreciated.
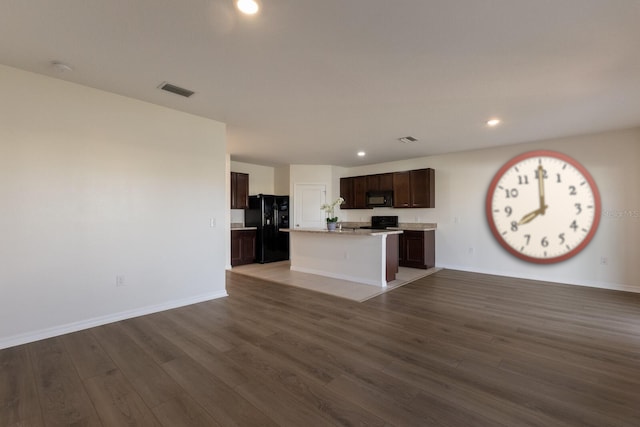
8:00
